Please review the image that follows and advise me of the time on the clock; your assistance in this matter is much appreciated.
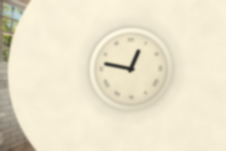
12:47
